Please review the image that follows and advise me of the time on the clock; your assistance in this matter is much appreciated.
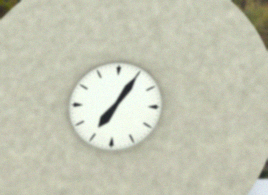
7:05
